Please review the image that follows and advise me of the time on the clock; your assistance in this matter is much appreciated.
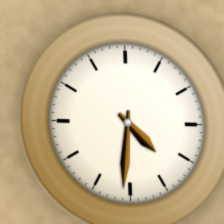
4:31
